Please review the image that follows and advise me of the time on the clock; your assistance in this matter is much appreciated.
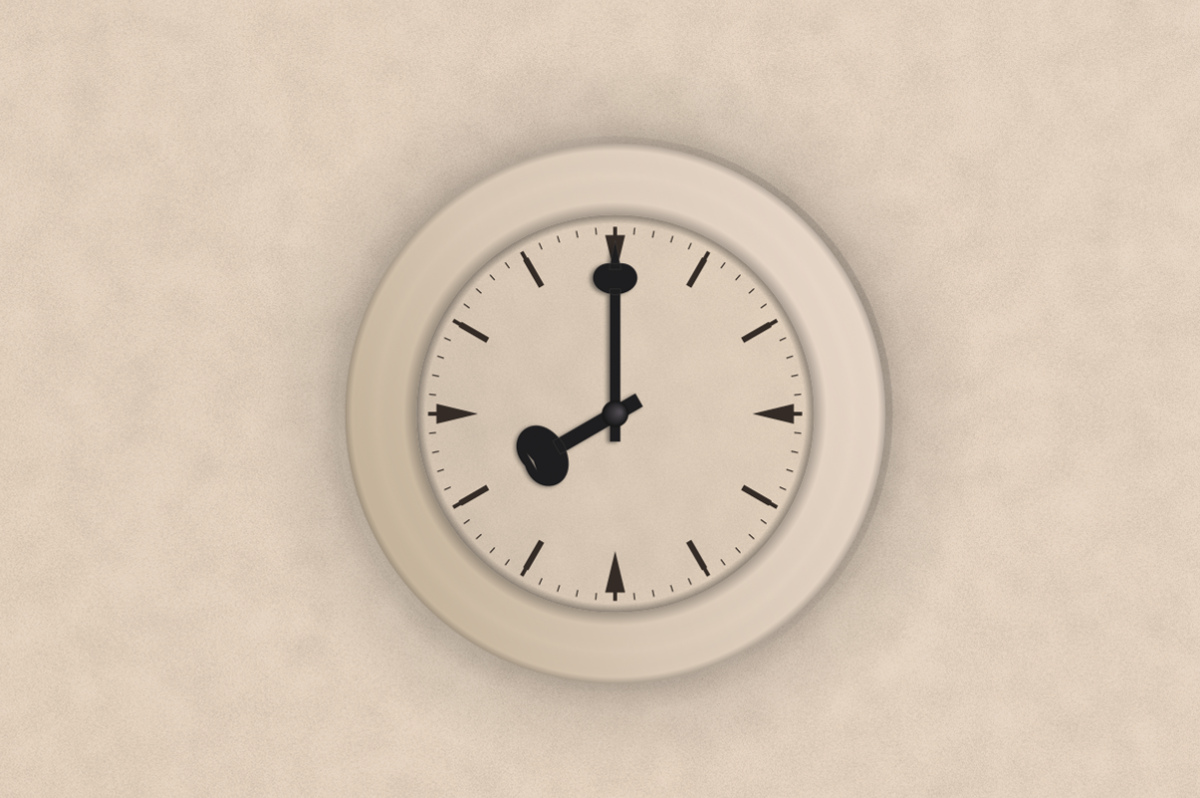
8:00
